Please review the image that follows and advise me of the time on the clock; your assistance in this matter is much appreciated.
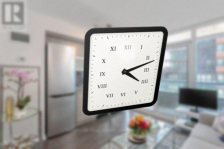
4:12
